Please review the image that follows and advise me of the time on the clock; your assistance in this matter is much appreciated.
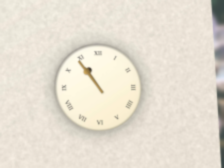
10:54
